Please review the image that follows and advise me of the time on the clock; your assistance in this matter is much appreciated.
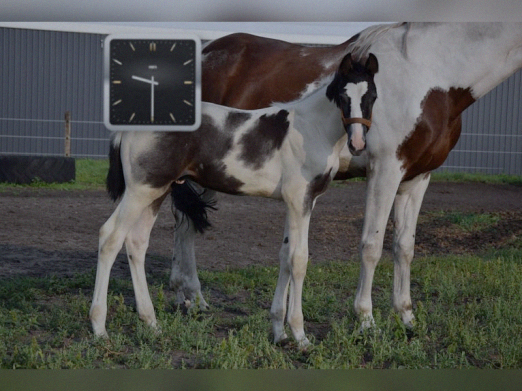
9:30
